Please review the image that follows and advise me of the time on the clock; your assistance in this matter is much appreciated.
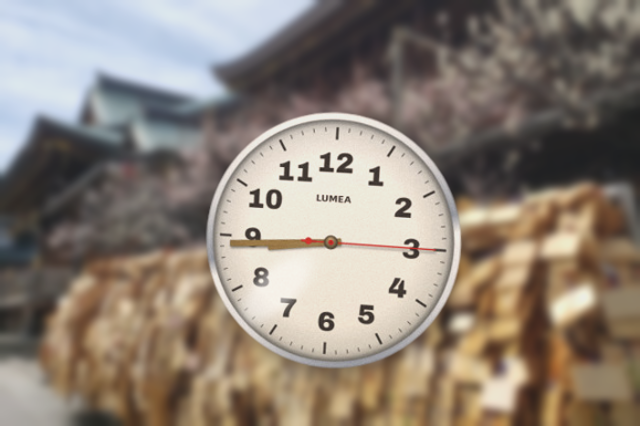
8:44:15
